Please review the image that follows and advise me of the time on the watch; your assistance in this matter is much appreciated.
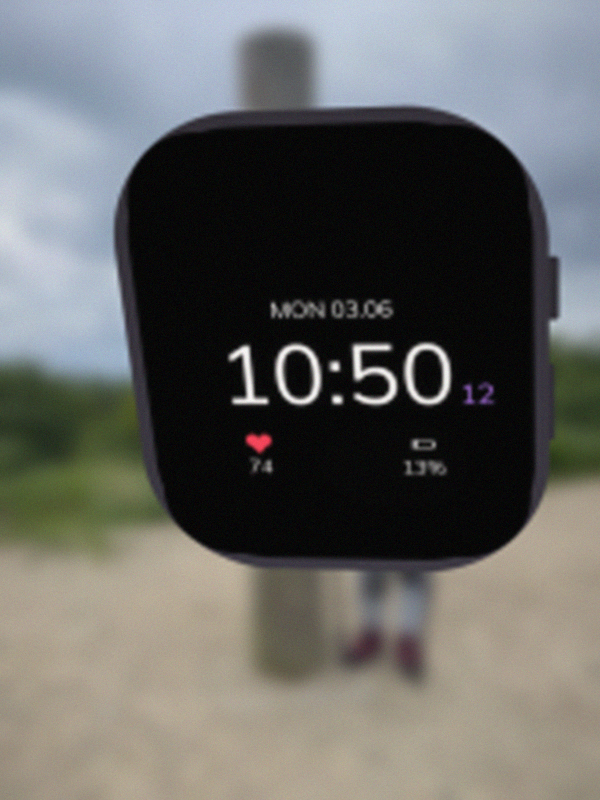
10:50:12
